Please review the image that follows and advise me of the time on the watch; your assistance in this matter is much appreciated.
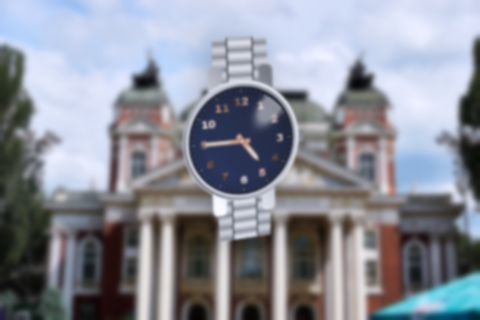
4:45
